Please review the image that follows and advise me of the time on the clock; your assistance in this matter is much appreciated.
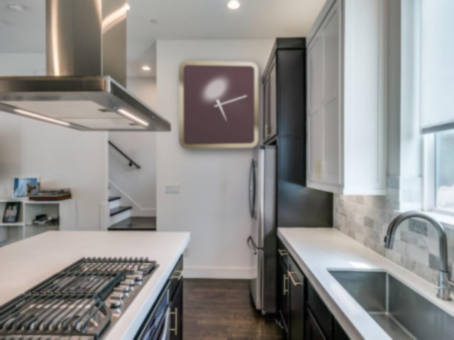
5:12
